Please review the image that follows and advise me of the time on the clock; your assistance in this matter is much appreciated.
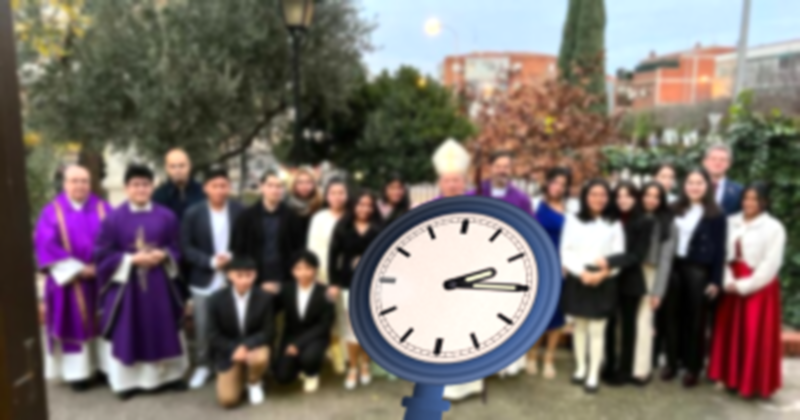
2:15
